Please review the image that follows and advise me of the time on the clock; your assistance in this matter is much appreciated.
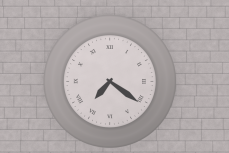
7:21
